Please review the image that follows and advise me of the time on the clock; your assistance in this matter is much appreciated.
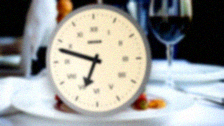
6:48
